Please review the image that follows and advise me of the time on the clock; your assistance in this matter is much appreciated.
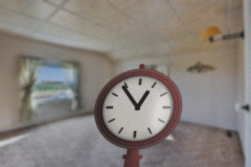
12:54
